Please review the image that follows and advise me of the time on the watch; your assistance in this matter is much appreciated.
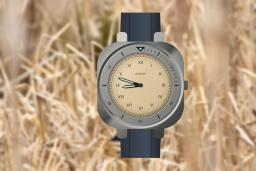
8:48
